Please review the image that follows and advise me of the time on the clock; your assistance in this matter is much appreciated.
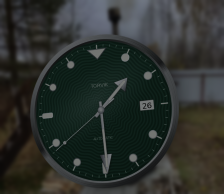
1:29:39
